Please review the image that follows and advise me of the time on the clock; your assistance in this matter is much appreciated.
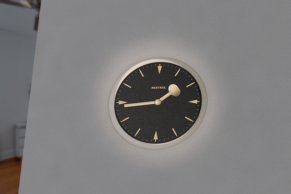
1:44
